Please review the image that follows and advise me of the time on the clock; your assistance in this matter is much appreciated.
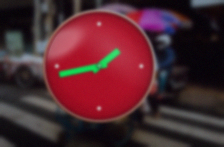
1:43
